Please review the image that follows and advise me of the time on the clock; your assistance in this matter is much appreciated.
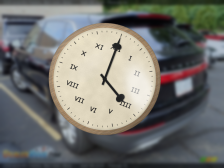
4:00
